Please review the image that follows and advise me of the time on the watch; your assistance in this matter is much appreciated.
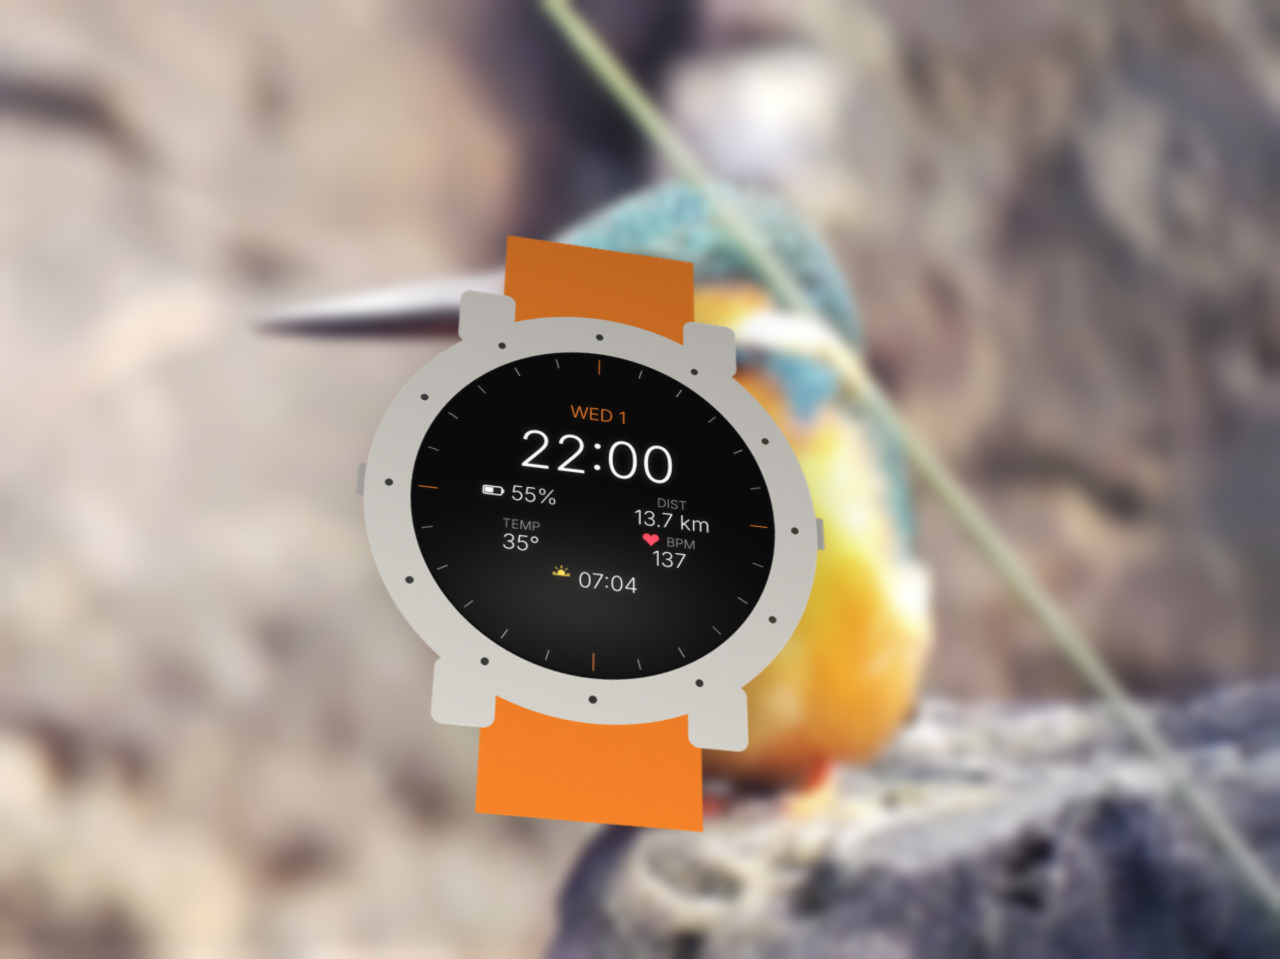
22:00
